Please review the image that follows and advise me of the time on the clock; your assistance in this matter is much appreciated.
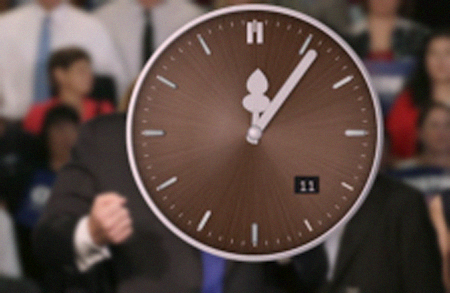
12:06
